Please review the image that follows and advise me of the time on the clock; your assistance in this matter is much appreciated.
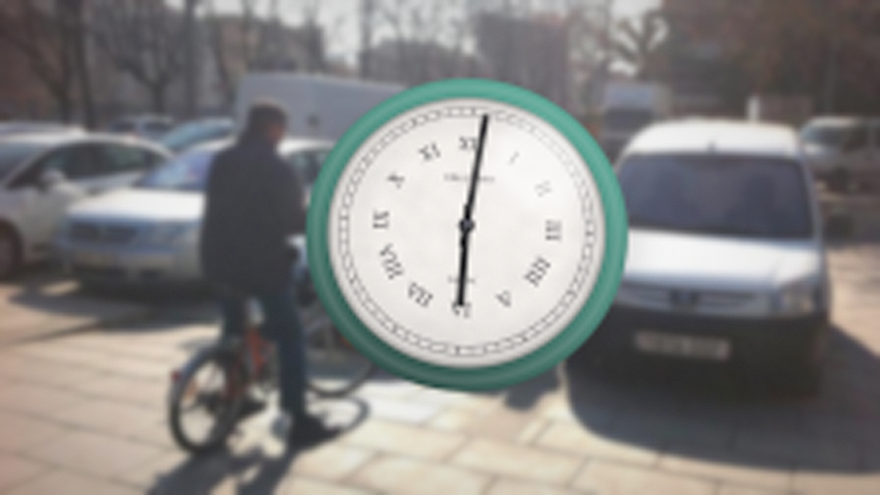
6:01
